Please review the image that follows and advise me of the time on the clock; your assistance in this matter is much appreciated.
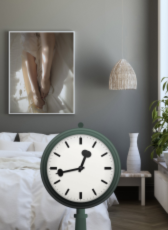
12:43
